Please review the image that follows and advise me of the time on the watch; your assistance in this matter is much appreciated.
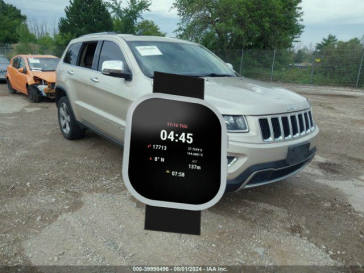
4:45
